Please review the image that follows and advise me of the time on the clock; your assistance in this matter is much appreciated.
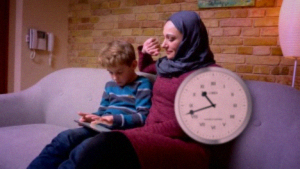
10:42
